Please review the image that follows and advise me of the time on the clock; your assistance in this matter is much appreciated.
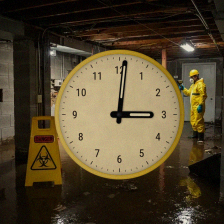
3:01
